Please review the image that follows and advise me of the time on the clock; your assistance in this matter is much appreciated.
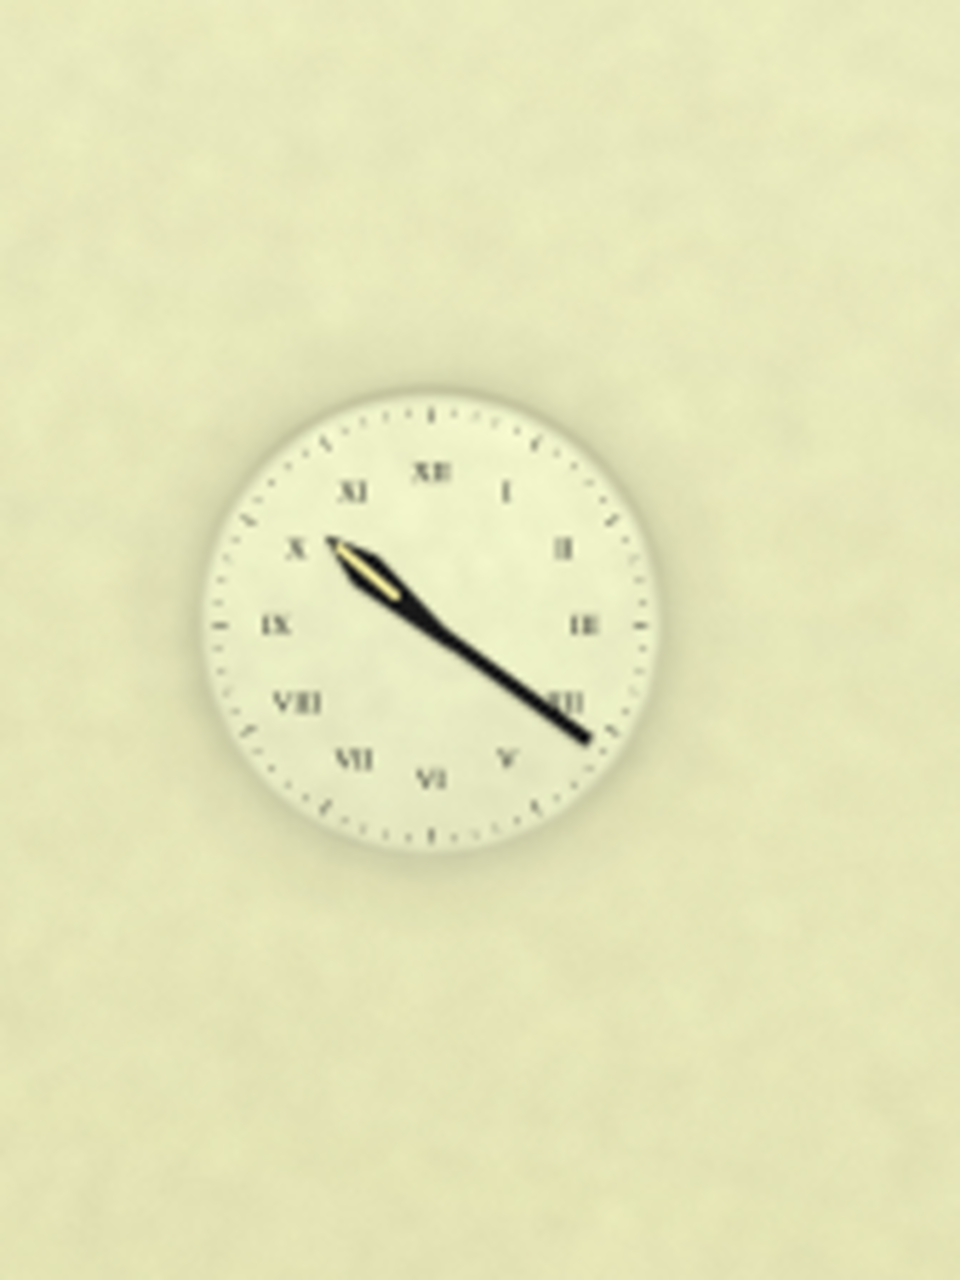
10:21
